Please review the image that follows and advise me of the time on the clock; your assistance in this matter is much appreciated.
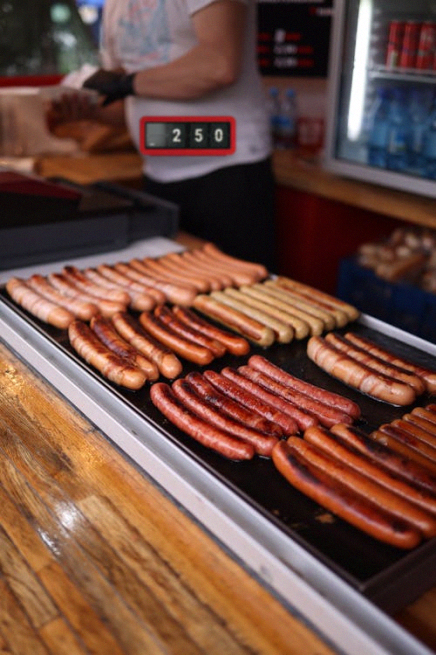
2:50
